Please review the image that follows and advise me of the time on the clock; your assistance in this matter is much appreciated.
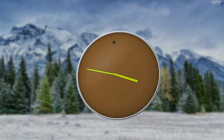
3:48
